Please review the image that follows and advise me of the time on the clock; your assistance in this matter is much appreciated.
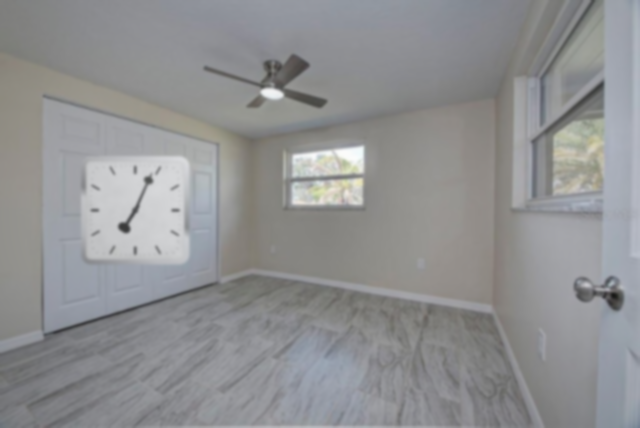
7:04
